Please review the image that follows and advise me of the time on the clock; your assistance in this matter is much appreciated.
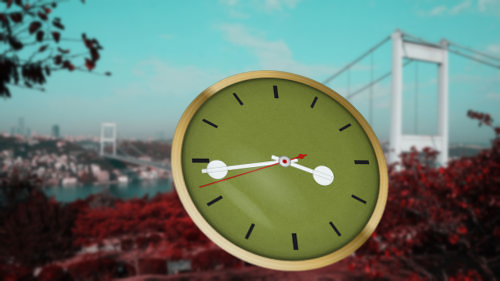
3:43:42
